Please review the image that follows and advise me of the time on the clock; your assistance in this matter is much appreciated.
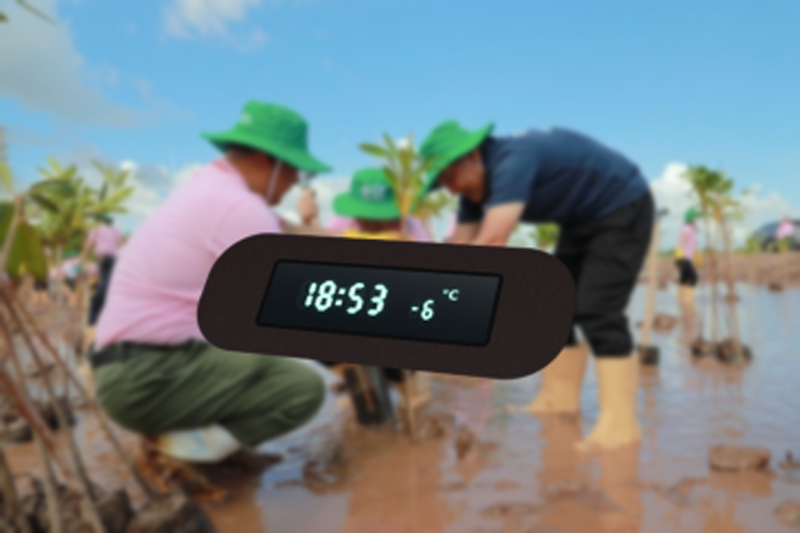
18:53
